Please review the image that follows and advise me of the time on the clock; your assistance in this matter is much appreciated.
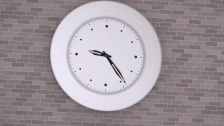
9:24
